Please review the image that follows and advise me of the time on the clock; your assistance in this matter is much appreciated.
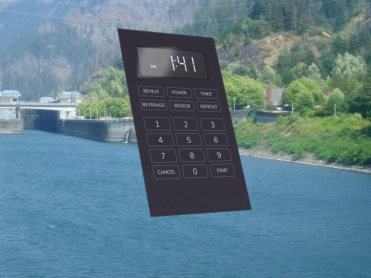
1:41
